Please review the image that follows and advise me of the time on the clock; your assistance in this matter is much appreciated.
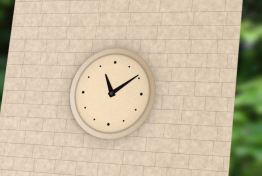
11:09
